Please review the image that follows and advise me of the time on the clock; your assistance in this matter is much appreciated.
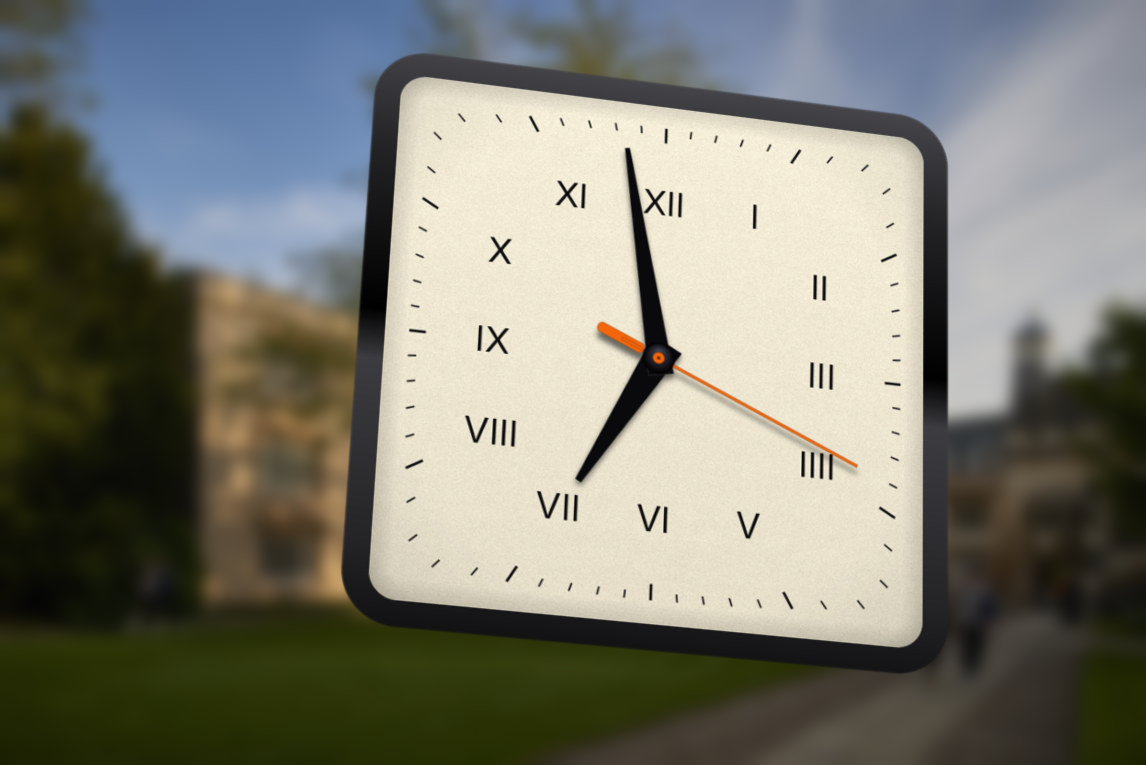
6:58:19
